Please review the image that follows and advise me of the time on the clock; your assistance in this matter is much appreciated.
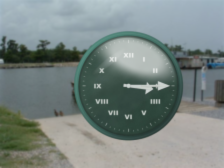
3:15
